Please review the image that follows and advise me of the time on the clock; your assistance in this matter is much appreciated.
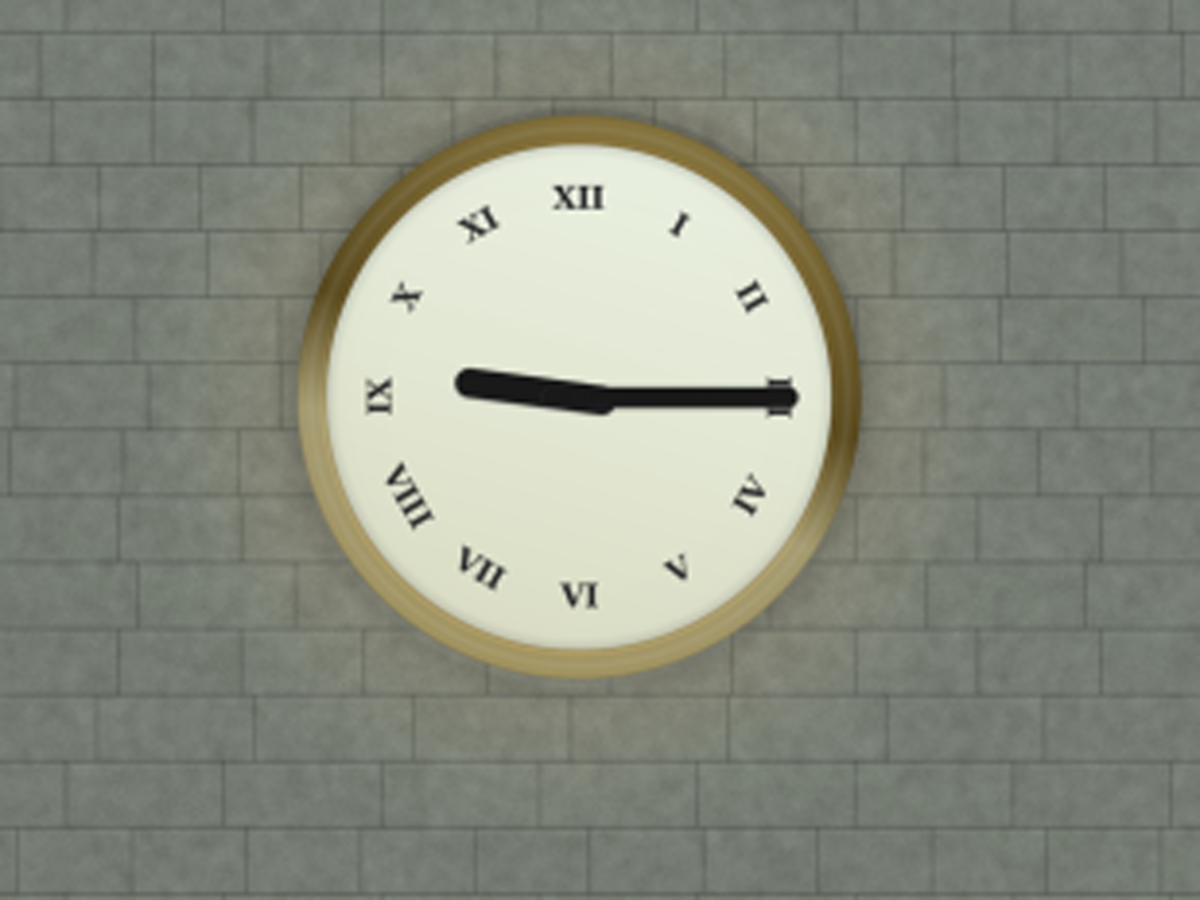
9:15
